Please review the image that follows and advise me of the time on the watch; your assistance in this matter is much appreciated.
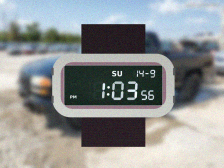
1:03:56
